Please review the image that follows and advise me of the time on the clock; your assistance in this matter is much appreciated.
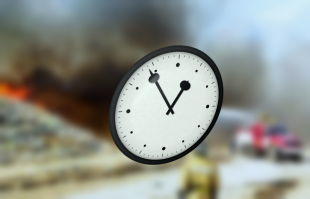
12:54
